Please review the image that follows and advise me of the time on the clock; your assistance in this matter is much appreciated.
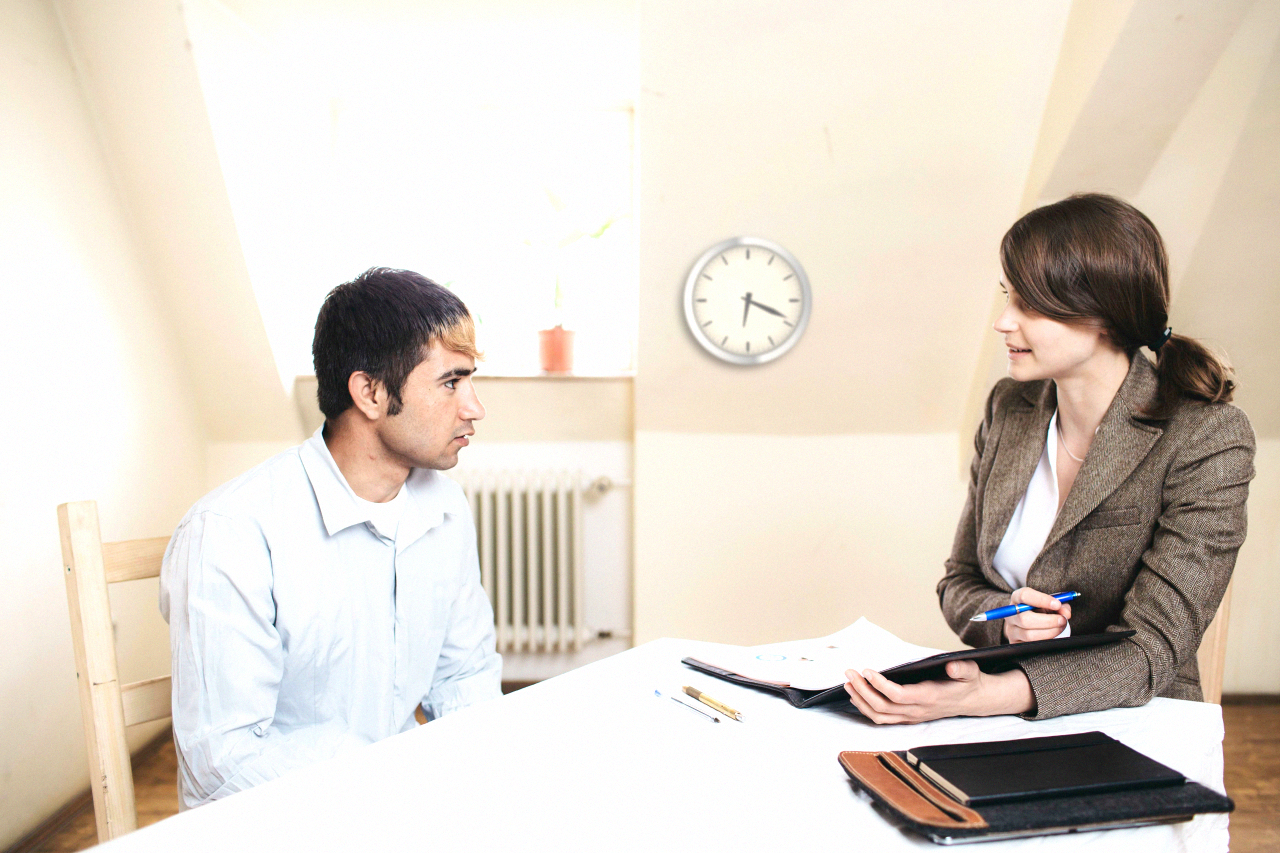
6:19
